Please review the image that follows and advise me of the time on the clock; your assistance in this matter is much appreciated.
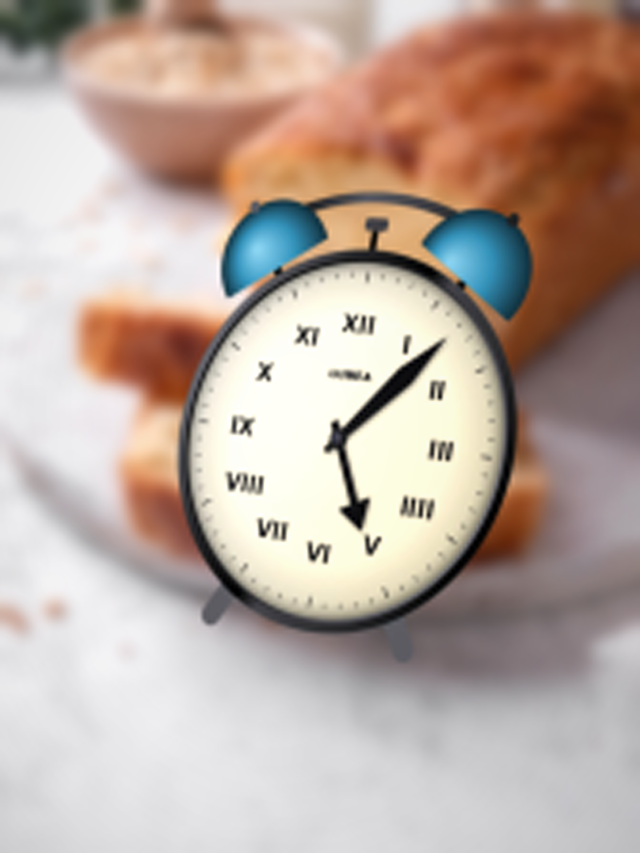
5:07
